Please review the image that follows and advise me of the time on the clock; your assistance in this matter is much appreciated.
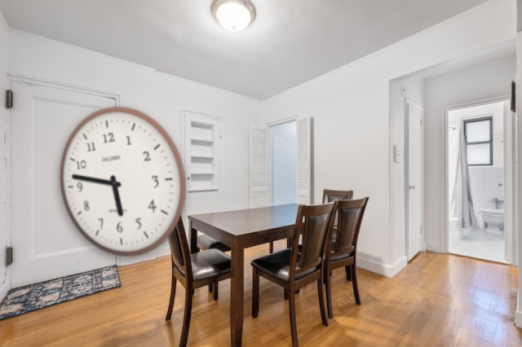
5:47
